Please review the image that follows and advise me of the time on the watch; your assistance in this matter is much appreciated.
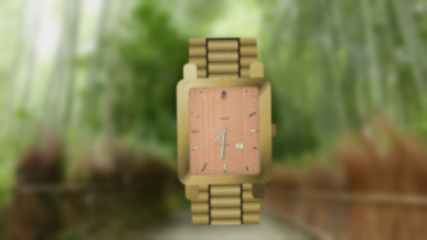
7:31
